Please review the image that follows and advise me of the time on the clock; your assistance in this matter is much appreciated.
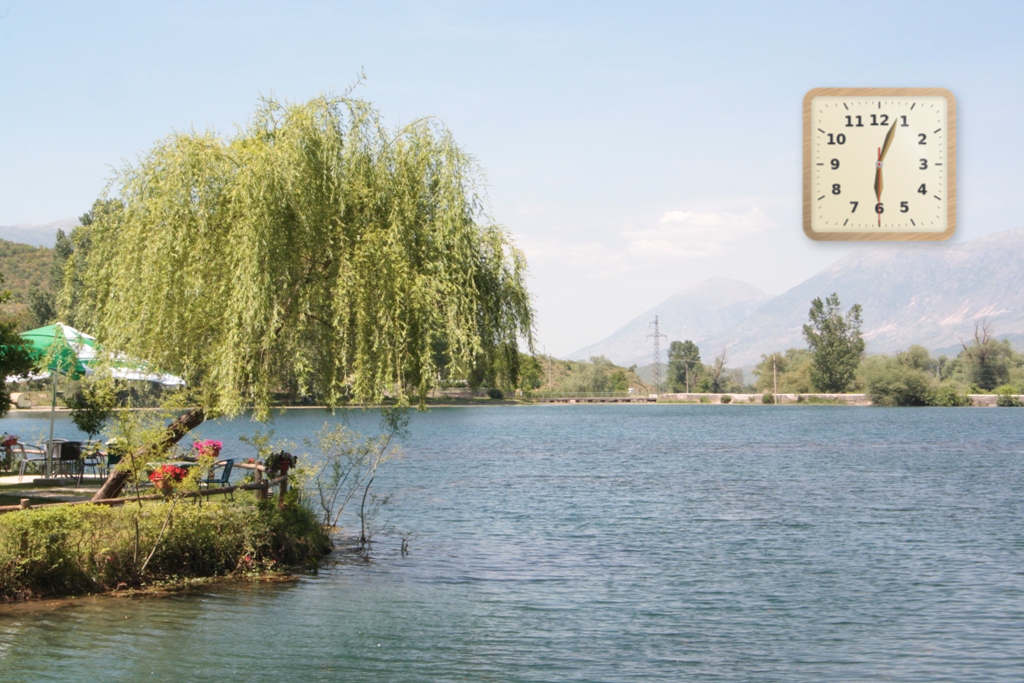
6:03:30
